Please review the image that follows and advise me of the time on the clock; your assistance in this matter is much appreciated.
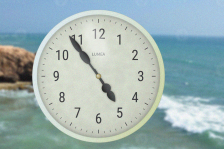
4:54
